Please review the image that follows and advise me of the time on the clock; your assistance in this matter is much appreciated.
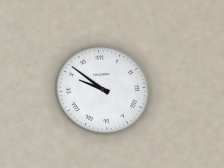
9:52
